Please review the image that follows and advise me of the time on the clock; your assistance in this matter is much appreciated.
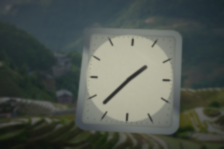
1:37
